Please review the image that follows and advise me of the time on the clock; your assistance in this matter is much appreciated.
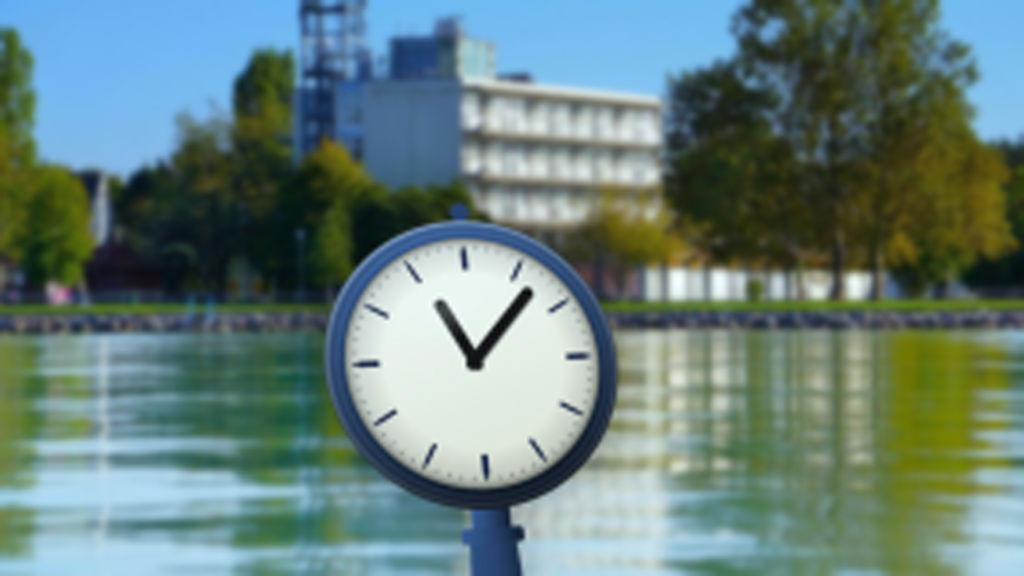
11:07
